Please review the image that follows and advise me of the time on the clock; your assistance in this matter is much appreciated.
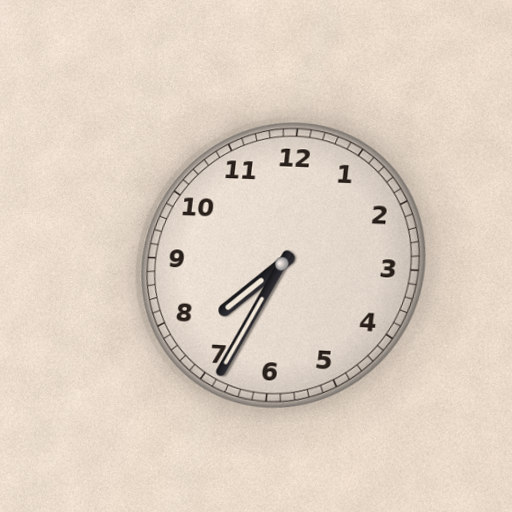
7:34
